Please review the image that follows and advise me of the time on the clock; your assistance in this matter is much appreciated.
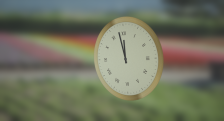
11:58
